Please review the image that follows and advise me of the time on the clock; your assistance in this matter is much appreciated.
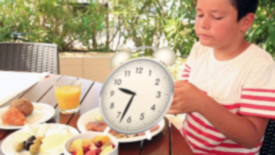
9:33
